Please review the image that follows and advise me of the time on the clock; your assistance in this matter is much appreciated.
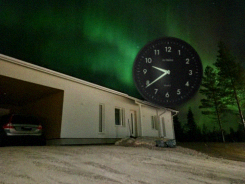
9:39
